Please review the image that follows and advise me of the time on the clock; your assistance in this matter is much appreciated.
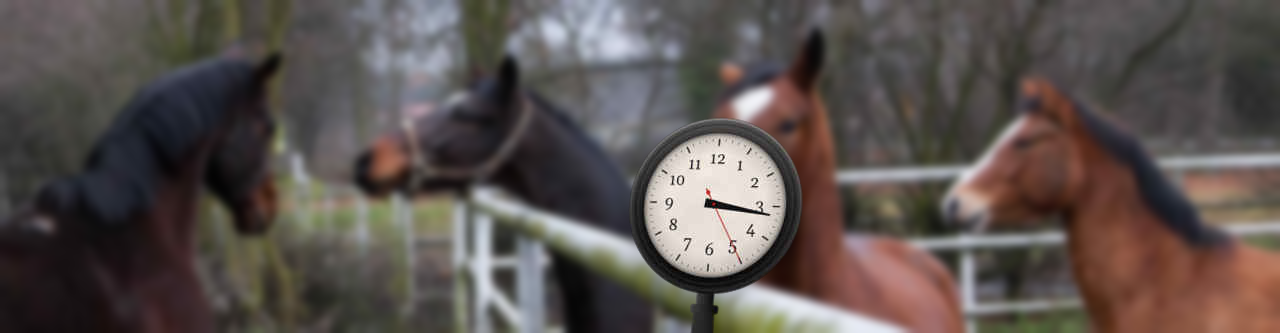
3:16:25
